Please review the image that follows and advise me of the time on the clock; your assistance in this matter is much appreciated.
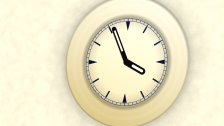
3:56
